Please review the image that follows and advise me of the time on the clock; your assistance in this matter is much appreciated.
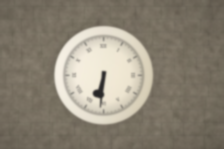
6:31
